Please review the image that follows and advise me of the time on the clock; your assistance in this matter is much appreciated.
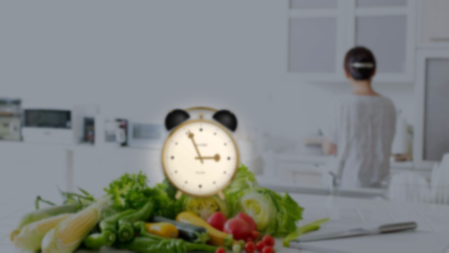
2:56
